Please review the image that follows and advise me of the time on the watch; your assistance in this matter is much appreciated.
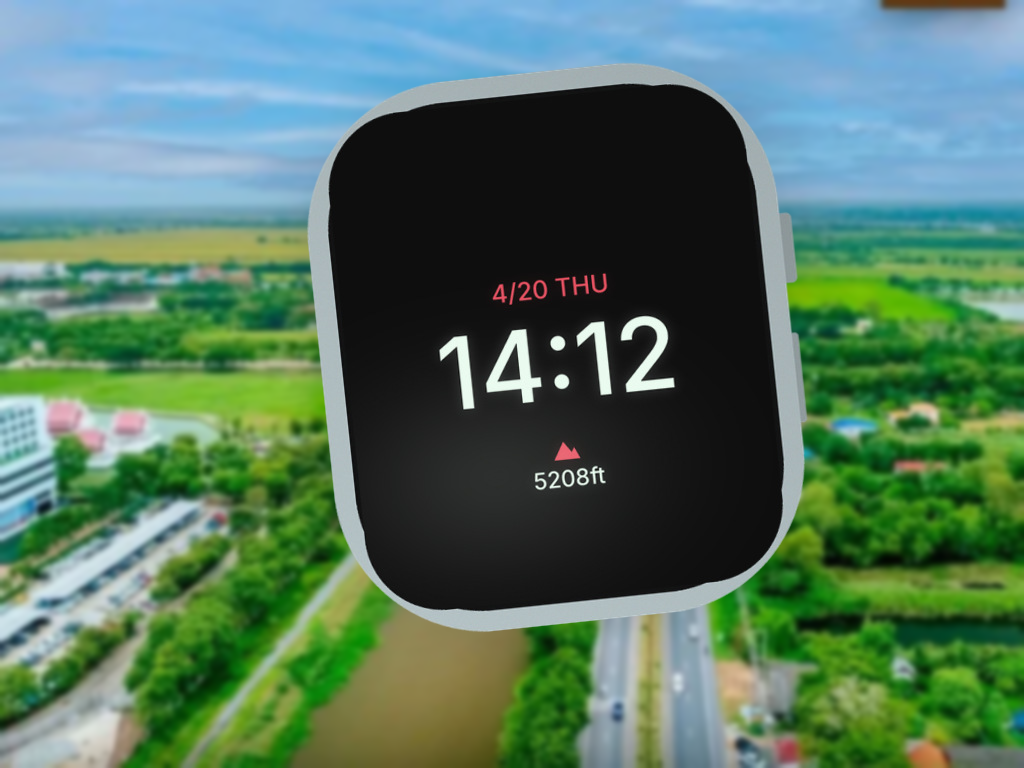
14:12
